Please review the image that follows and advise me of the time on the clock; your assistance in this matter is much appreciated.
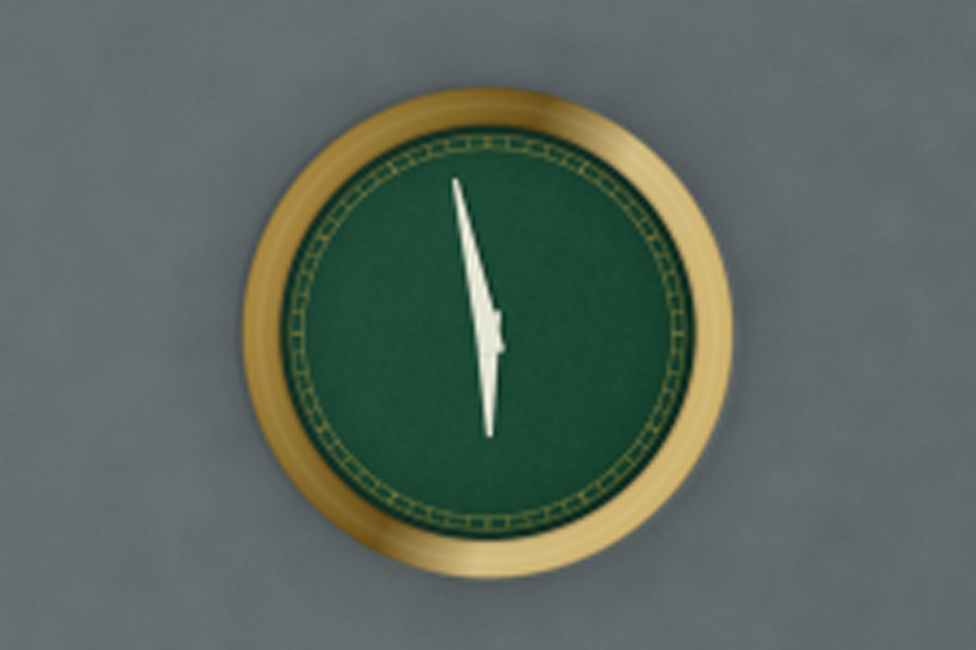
5:58
